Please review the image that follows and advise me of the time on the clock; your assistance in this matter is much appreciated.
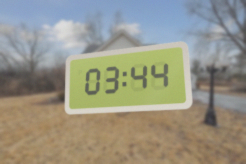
3:44
